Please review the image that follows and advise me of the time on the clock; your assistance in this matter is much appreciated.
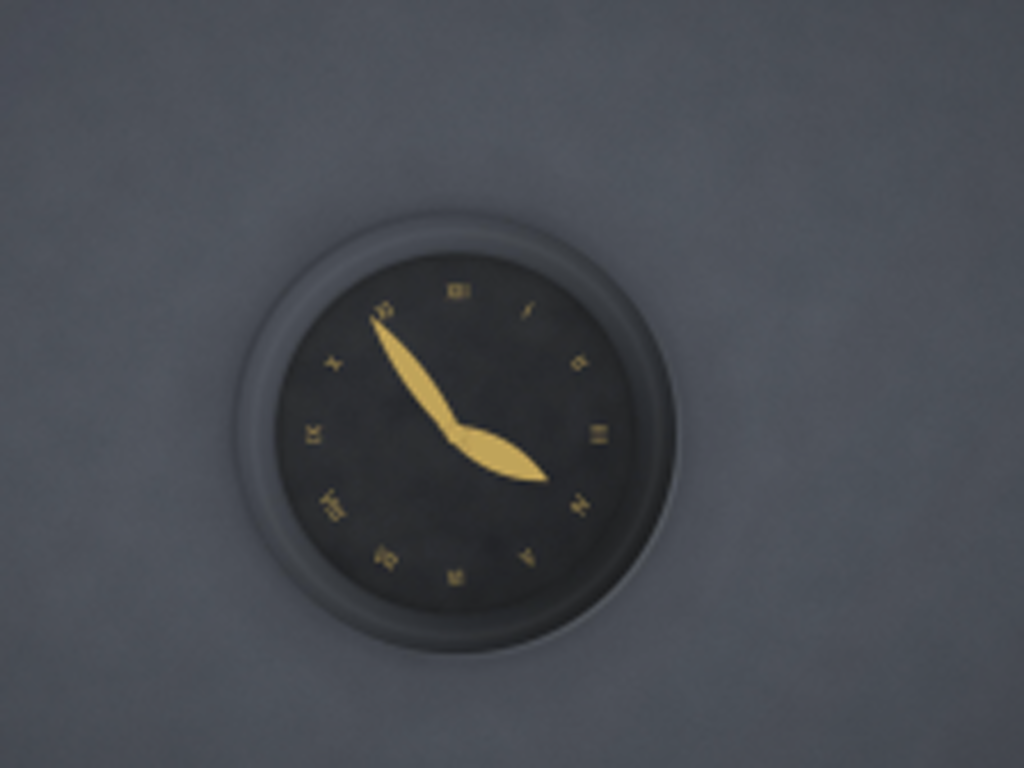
3:54
